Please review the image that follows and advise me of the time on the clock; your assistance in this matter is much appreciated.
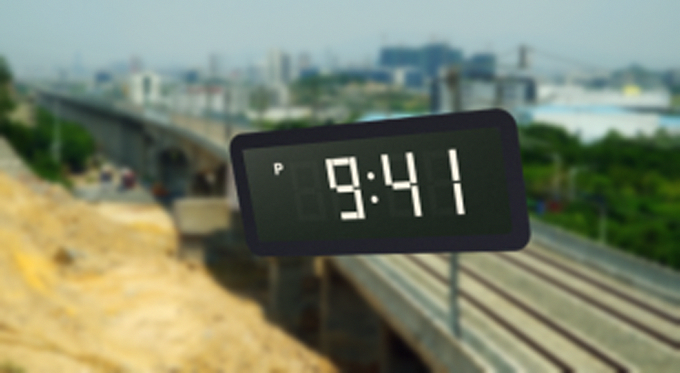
9:41
